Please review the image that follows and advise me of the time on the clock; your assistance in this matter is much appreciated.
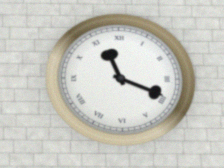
11:19
